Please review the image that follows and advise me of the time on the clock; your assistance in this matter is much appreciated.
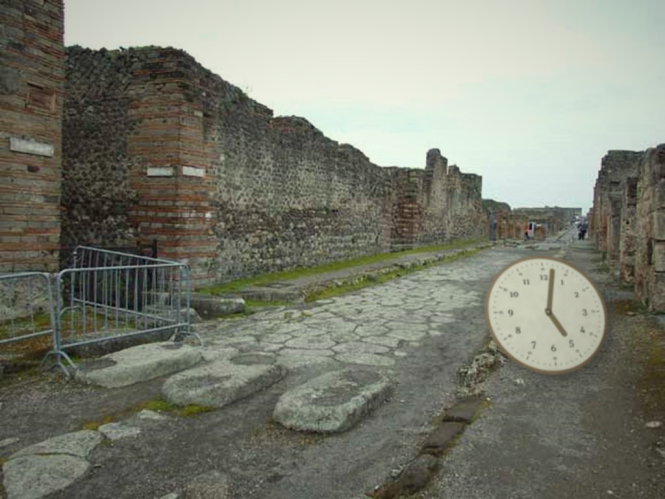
5:02
